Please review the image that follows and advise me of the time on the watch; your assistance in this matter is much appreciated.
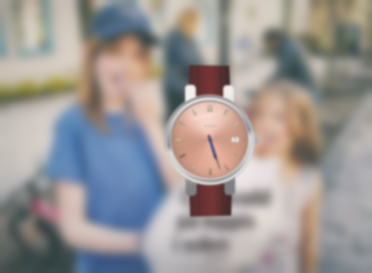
5:27
